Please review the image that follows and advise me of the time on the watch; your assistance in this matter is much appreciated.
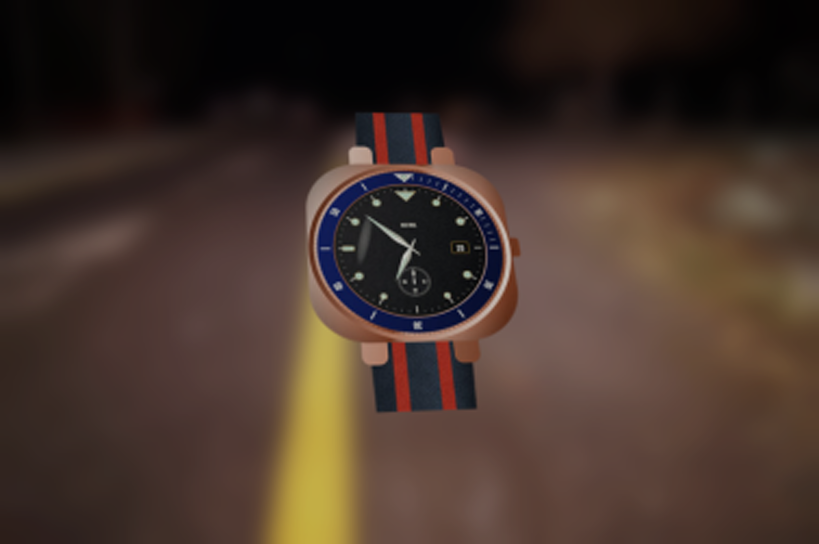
6:52
